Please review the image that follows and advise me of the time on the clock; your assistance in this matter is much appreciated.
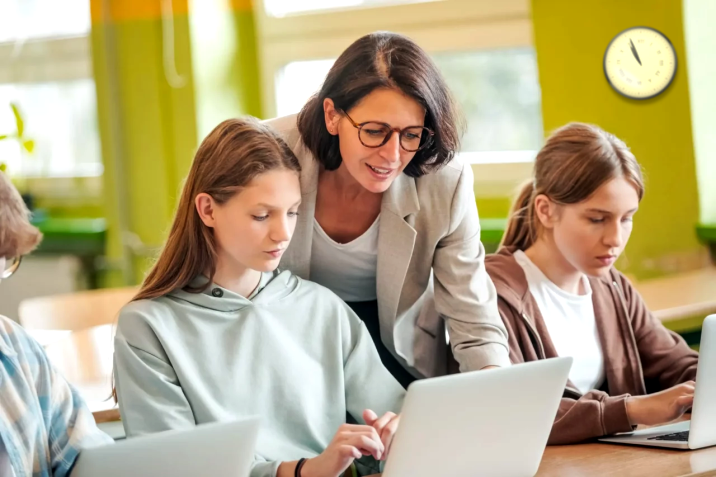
10:56
